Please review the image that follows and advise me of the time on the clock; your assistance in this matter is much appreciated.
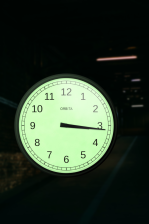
3:16
